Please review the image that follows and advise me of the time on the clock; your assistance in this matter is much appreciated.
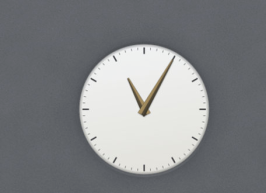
11:05
